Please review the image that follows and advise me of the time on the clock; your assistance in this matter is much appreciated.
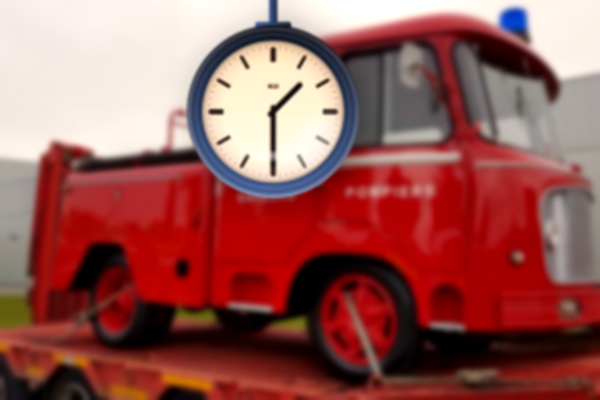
1:30
